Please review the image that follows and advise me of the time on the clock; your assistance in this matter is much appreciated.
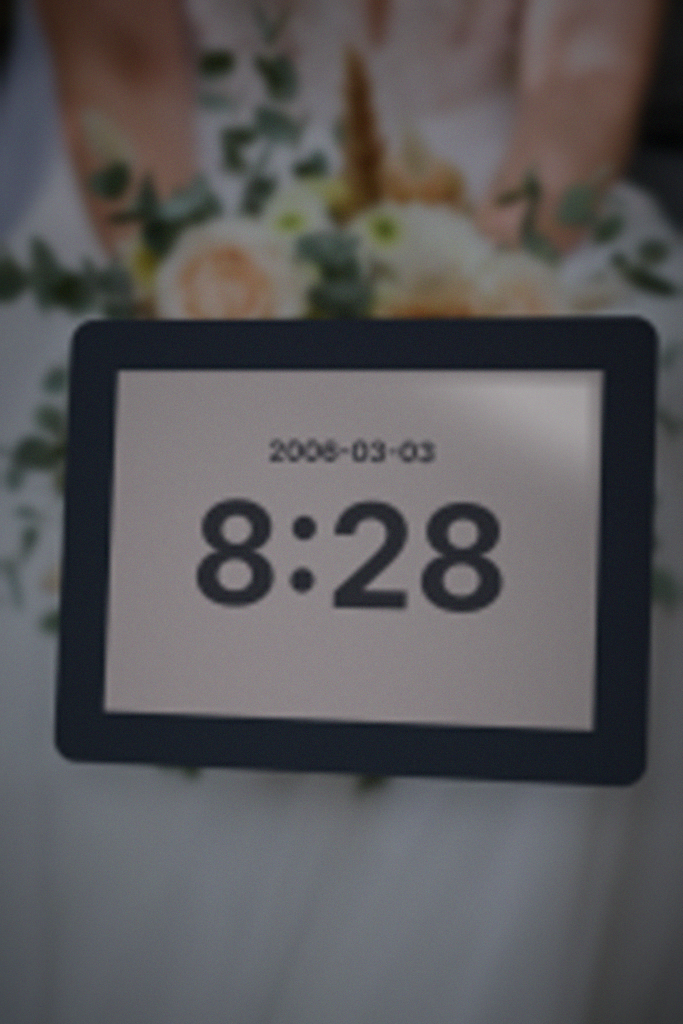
8:28
